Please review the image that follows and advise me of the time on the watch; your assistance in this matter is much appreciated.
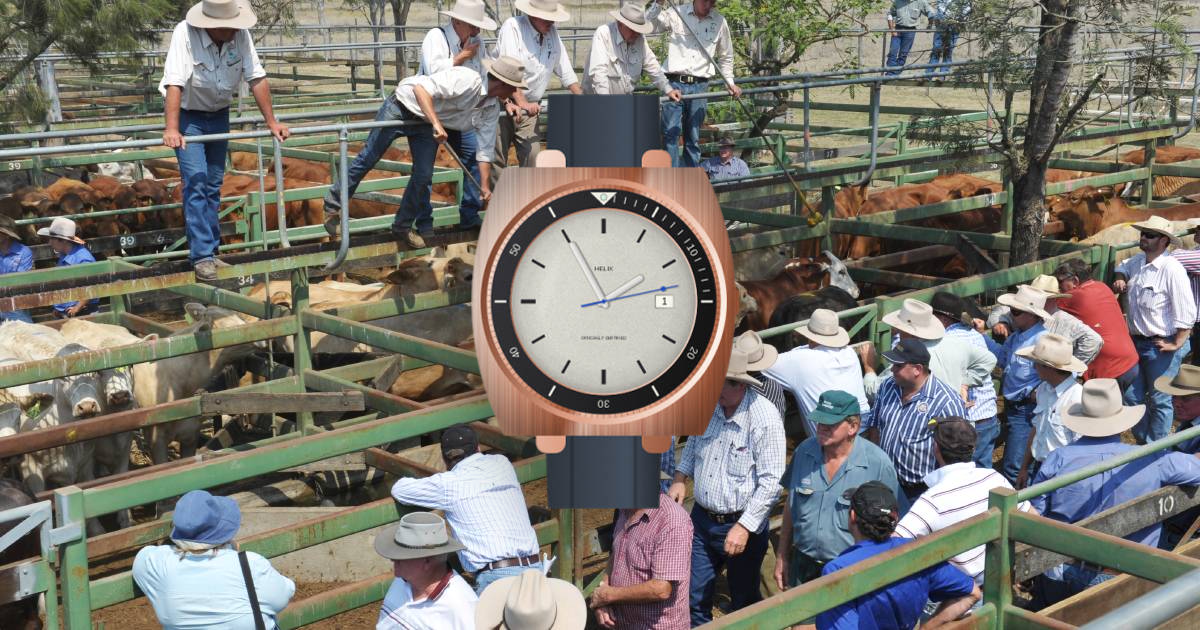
1:55:13
